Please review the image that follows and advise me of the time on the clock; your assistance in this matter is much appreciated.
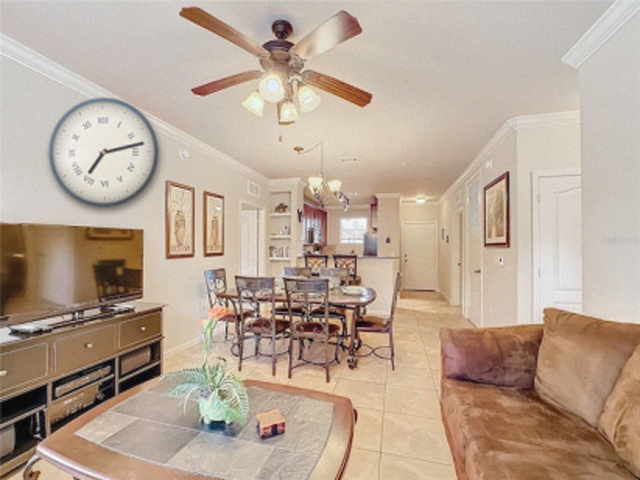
7:13
